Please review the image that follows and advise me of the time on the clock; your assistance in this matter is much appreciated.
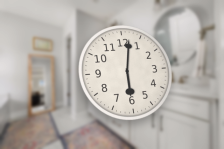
6:02
